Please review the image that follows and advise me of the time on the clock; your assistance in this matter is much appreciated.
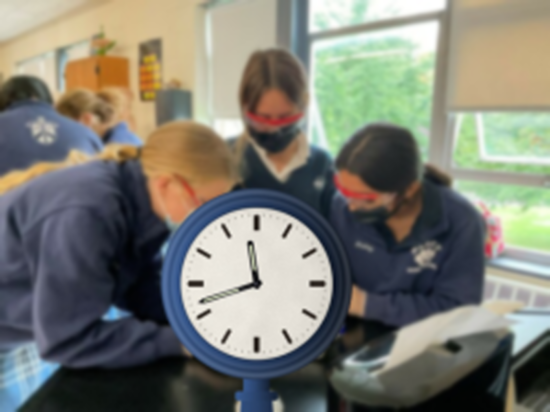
11:42
